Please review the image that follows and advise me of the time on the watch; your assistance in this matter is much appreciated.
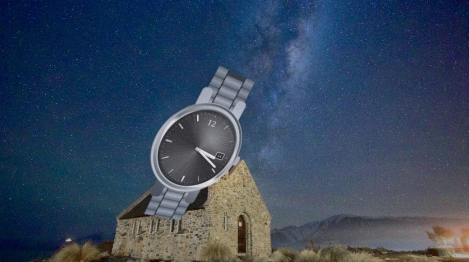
3:19
